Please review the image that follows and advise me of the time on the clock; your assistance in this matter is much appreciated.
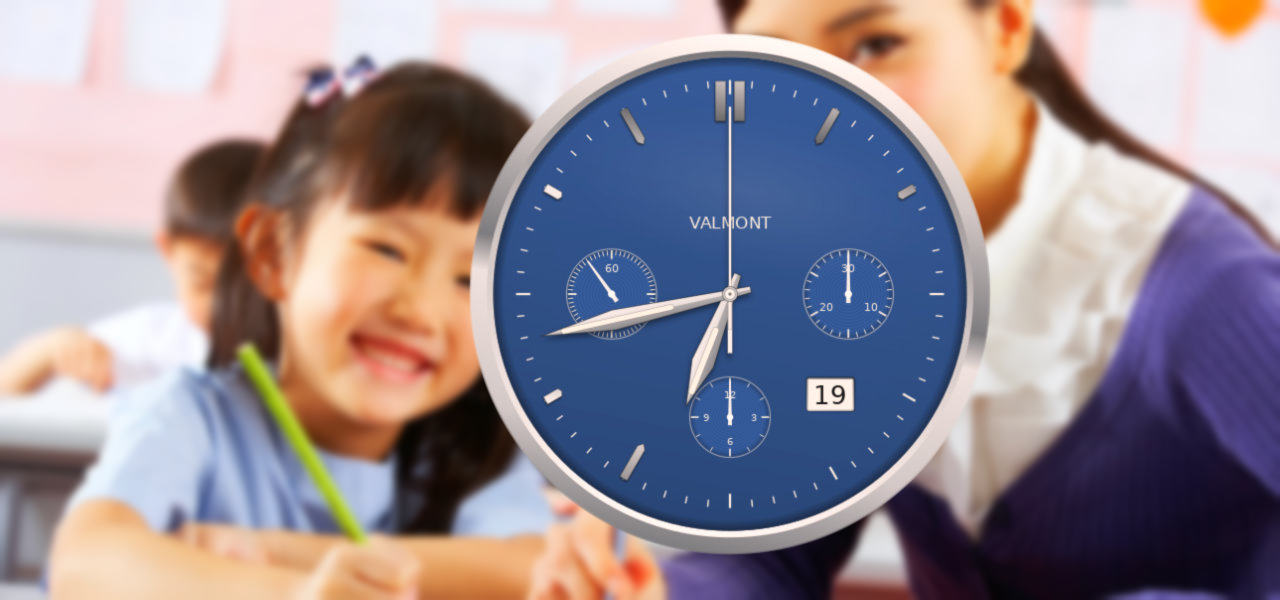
6:42:54
